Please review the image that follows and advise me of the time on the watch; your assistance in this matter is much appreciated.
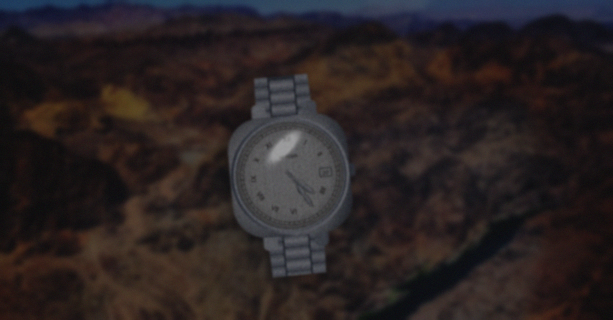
4:25
